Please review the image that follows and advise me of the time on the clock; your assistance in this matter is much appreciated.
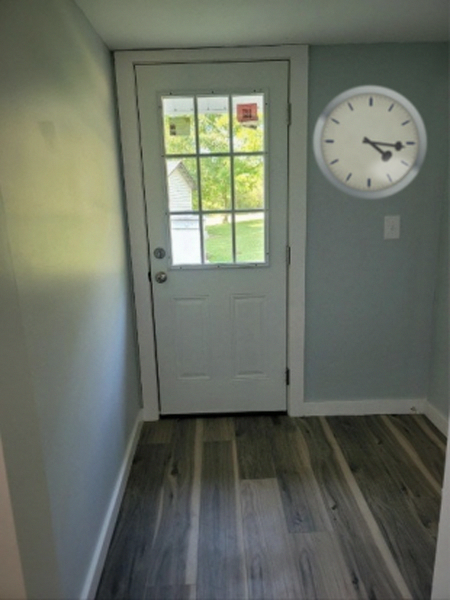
4:16
